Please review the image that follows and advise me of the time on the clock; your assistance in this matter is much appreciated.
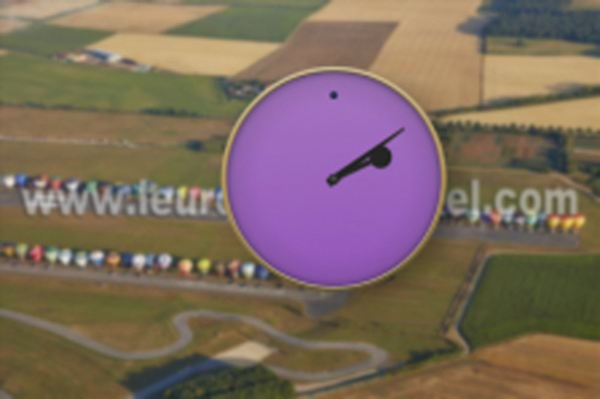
2:09
